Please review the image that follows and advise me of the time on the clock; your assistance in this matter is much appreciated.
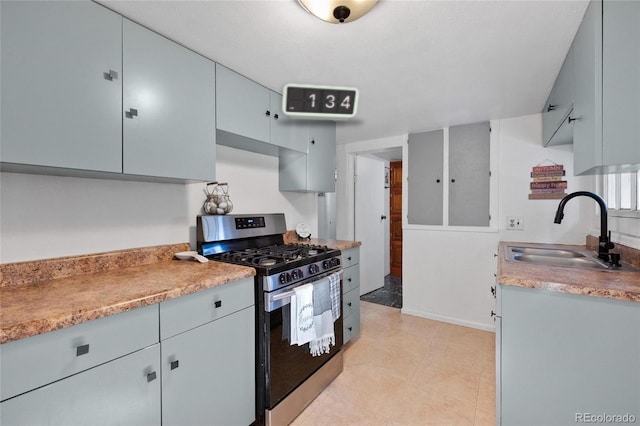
1:34
